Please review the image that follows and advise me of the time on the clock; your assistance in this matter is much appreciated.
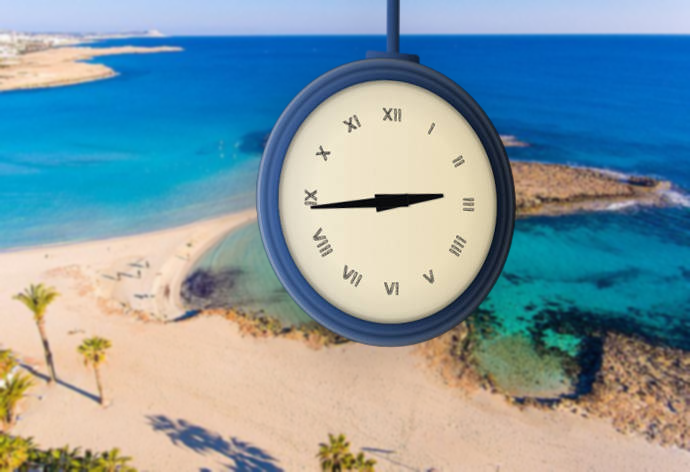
2:44
